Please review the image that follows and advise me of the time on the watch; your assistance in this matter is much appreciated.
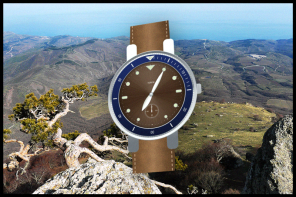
7:05
